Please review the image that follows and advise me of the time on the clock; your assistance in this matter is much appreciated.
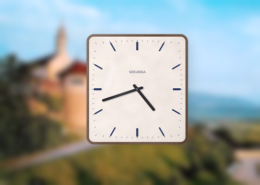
4:42
